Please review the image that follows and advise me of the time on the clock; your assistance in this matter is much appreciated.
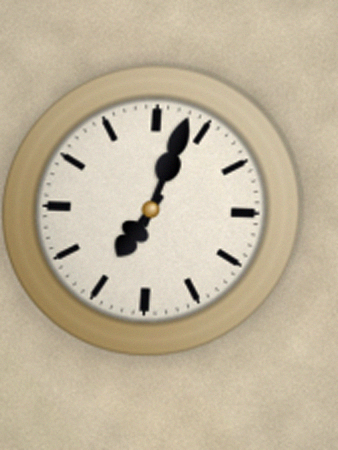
7:03
